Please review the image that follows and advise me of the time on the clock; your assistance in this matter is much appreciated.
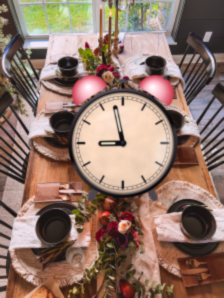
8:58
